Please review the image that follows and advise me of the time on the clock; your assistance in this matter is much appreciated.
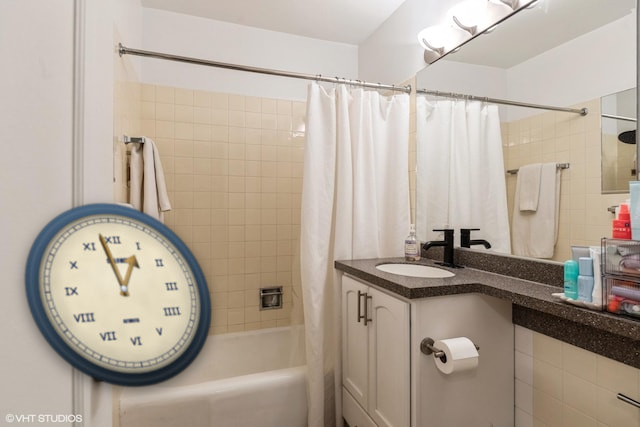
12:58
